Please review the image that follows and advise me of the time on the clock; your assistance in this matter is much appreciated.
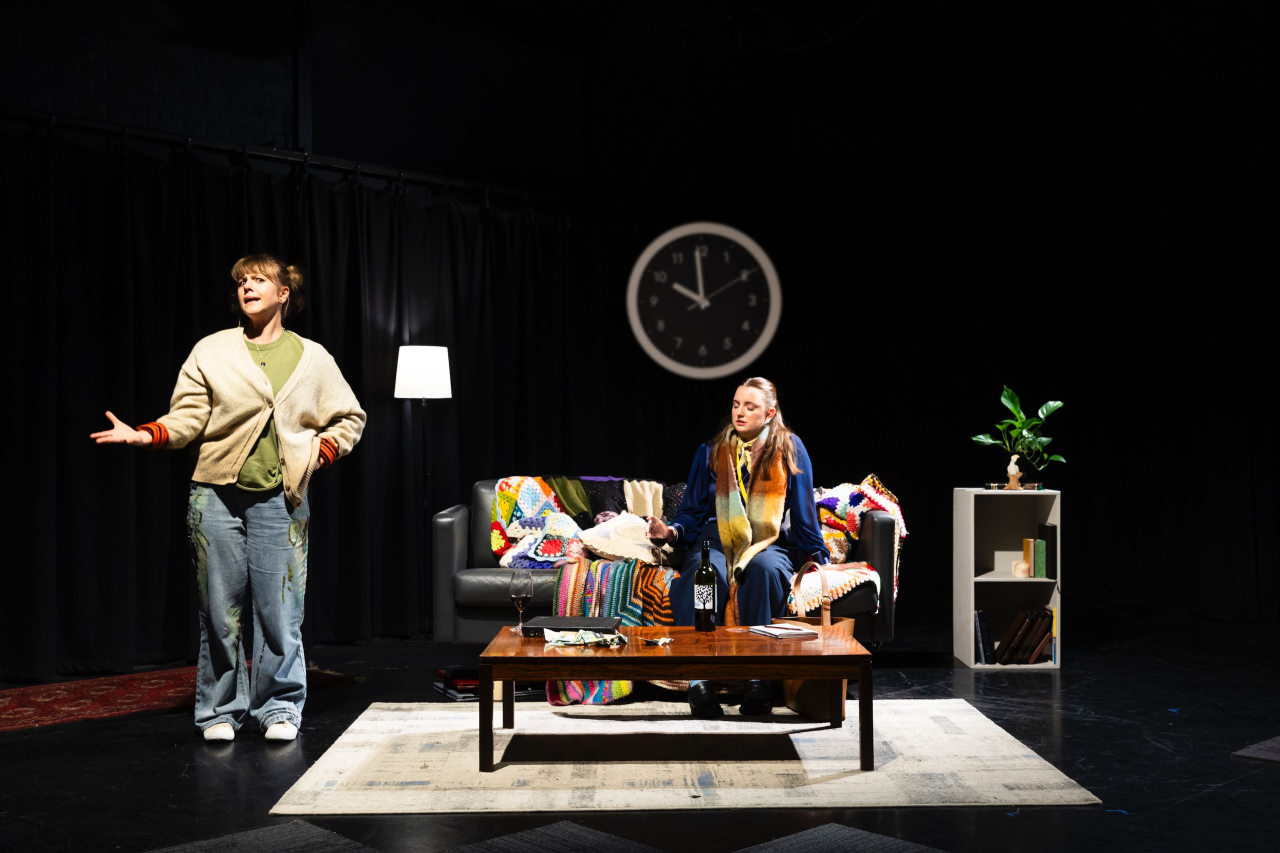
9:59:10
